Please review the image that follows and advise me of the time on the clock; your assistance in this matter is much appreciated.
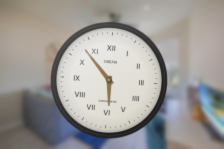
5:53
